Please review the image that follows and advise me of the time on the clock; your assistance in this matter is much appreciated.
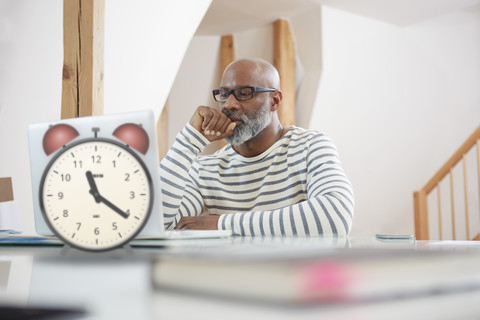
11:21
